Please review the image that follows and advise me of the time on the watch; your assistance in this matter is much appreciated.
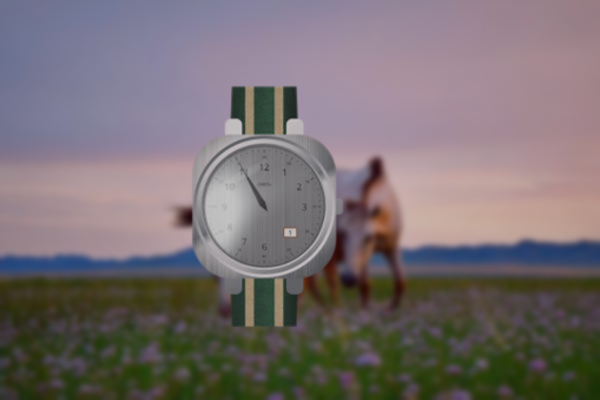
10:55
